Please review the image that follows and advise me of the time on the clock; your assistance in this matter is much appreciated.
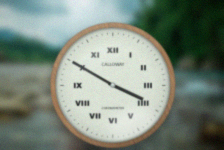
3:50
